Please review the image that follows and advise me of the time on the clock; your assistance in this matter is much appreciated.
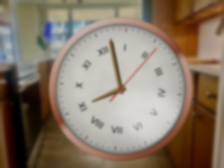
9:02:11
